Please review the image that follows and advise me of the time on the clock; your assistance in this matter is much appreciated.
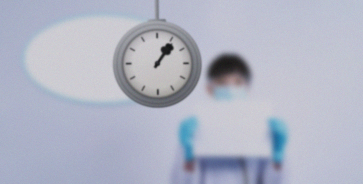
1:06
